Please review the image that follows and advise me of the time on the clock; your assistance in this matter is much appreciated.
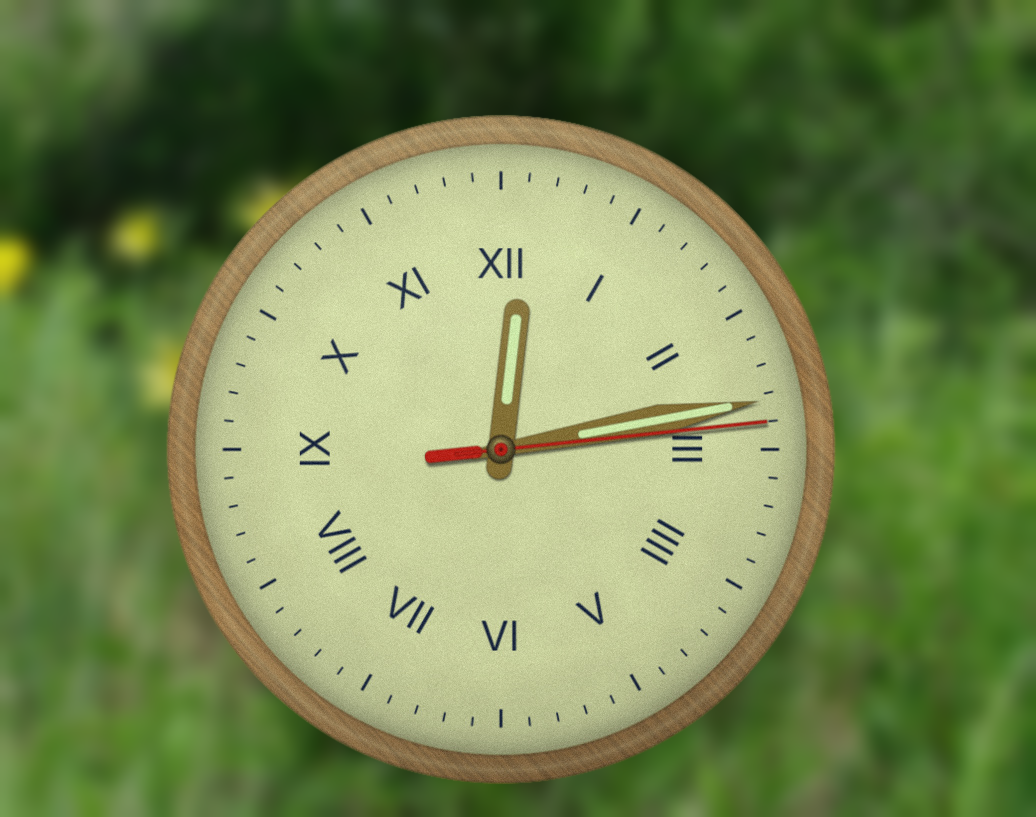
12:13:14
